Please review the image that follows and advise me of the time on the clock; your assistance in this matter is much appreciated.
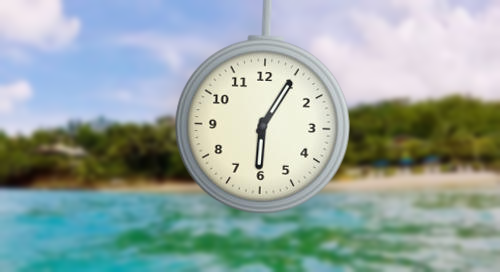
6:05
